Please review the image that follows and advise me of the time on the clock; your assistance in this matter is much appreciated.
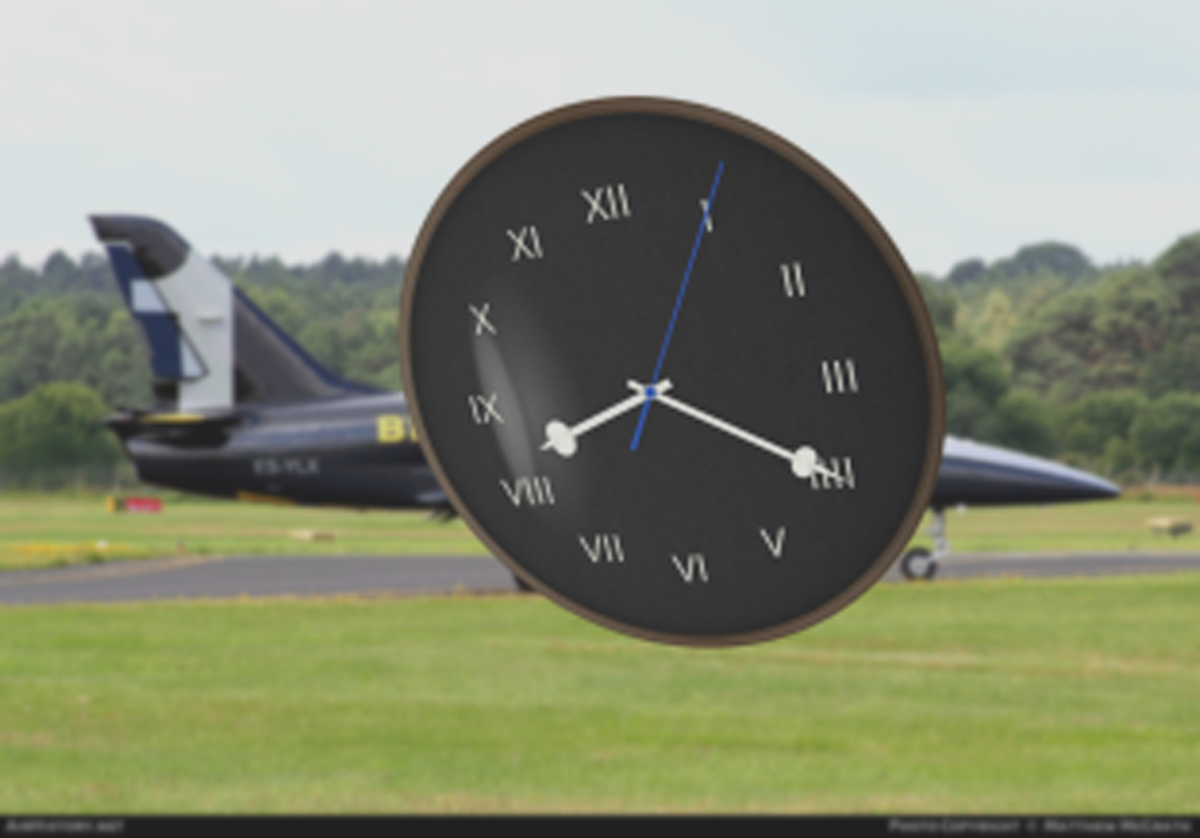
8:20:05
